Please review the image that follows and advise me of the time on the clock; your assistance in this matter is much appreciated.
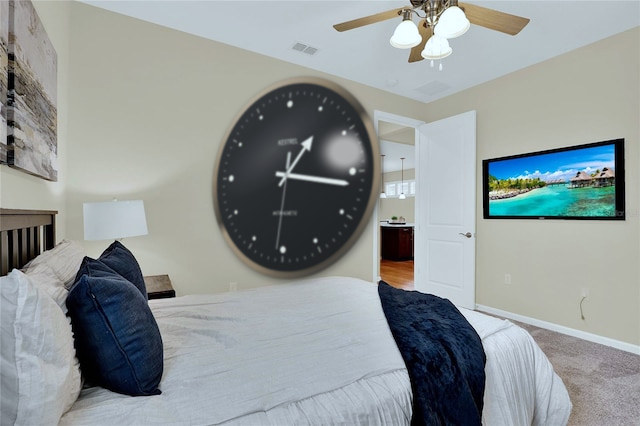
1:16:31
